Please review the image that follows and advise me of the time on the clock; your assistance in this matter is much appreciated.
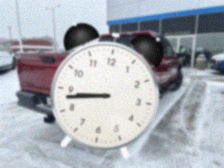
8:43
